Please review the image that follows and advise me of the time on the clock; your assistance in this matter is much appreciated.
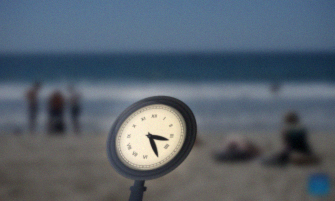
3:25
